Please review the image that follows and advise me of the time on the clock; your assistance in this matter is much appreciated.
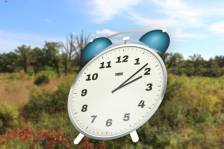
2:08
